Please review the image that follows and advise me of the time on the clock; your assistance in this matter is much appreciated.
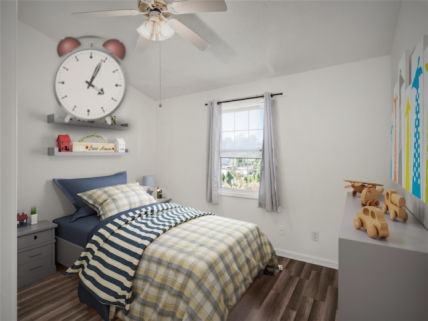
4:04
